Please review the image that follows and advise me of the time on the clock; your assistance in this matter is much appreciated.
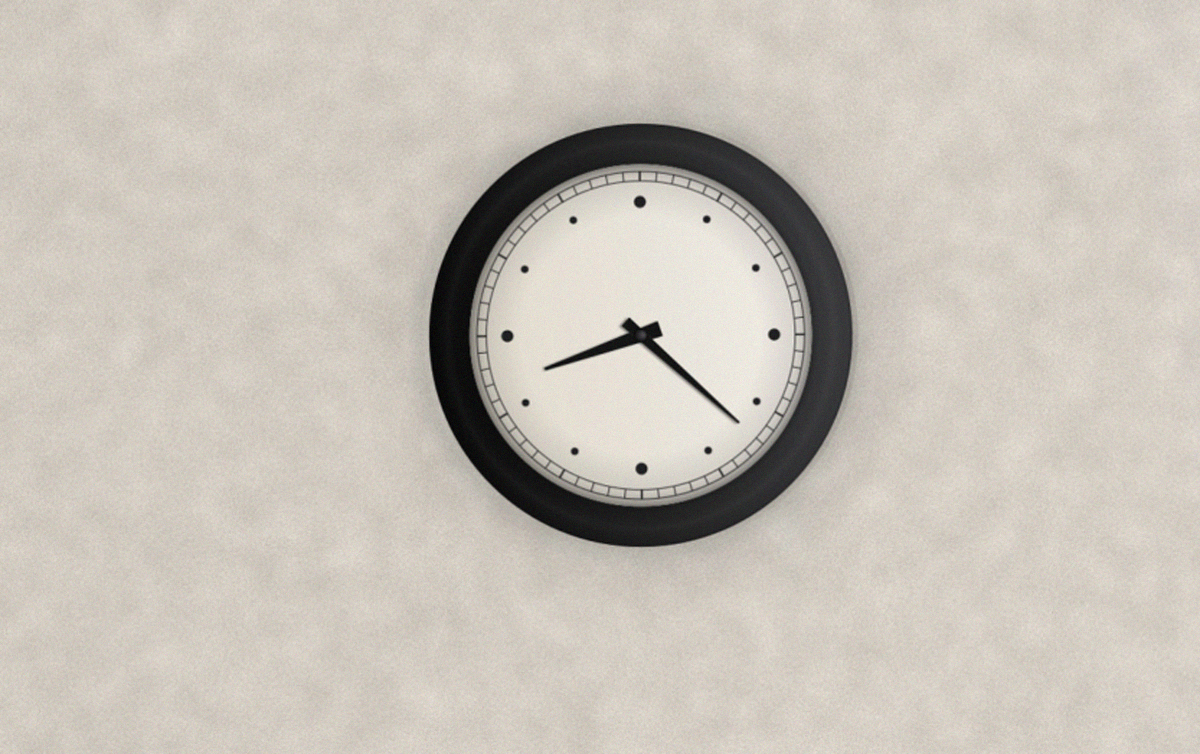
8:22
